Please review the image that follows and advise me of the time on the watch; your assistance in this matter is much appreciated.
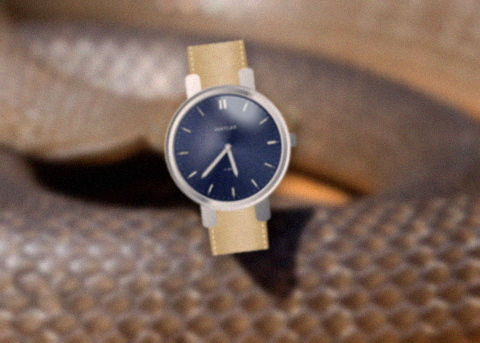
5:38
